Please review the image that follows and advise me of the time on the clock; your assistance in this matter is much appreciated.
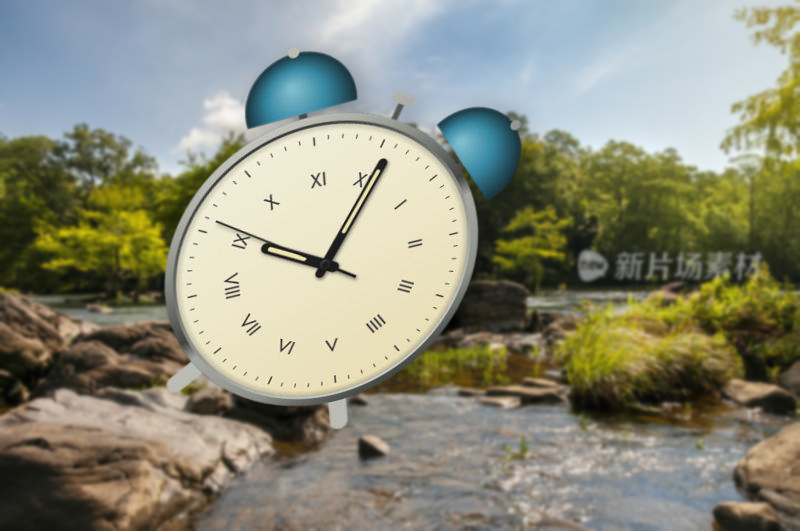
9:00:46
